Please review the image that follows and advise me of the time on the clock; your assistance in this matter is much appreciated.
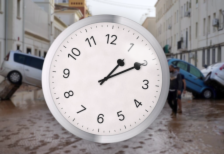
1:10
